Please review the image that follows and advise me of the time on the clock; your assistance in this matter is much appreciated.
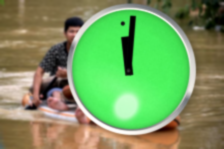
12:02
